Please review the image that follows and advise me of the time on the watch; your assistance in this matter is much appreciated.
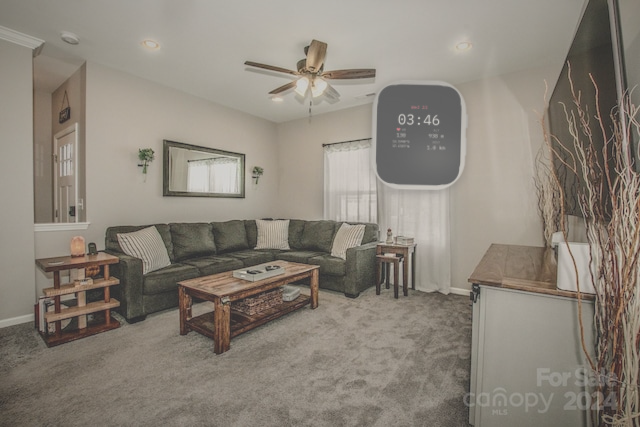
3:46
